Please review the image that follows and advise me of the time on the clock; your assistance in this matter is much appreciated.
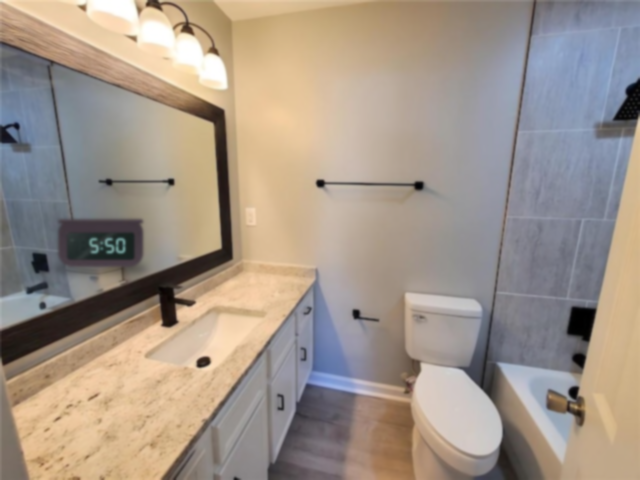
5:50
